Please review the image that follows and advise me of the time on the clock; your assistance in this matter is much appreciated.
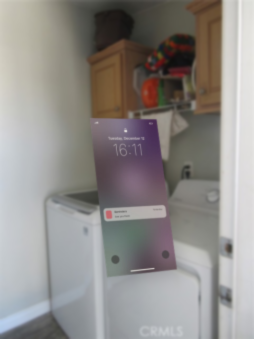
16:11
